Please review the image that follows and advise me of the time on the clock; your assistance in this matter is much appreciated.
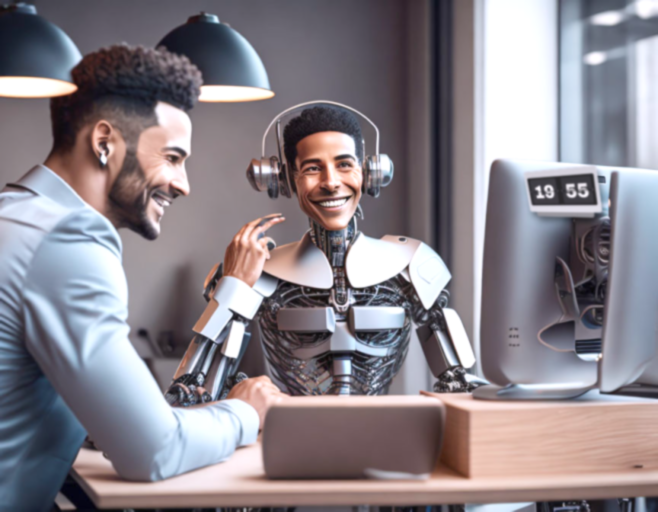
19:55
